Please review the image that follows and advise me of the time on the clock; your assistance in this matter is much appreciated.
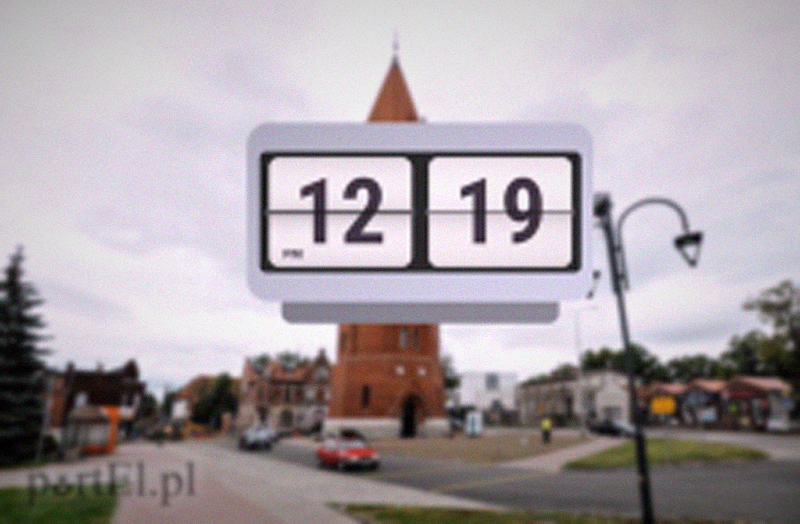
12:19
